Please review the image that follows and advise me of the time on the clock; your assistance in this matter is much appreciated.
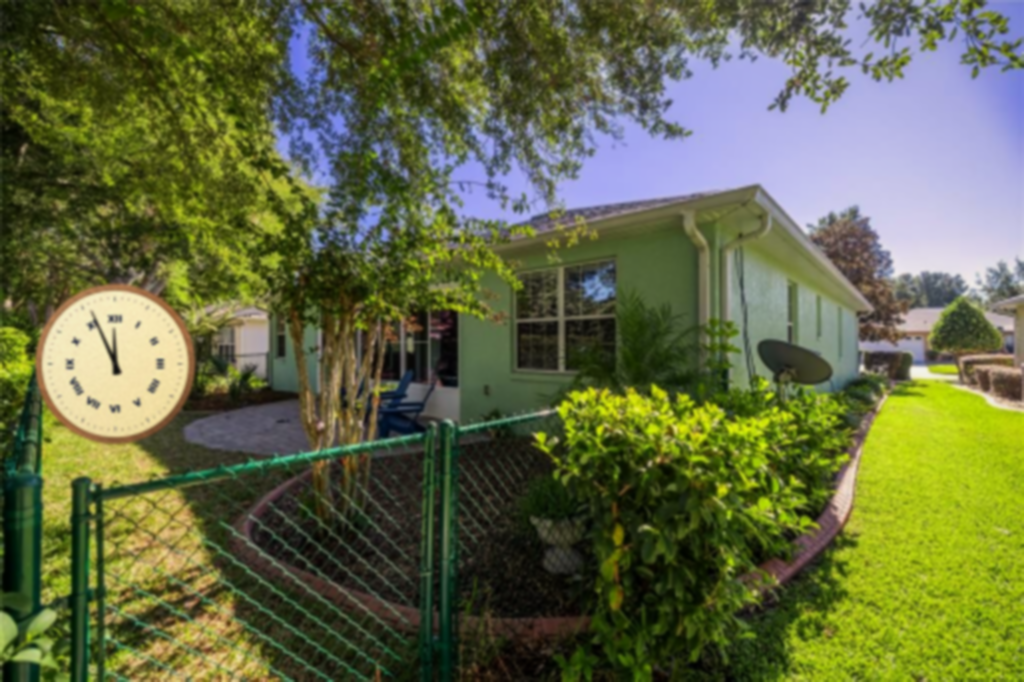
11:56
